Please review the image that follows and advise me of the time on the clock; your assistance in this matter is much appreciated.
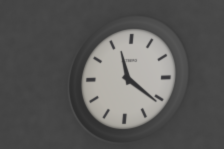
11:21
